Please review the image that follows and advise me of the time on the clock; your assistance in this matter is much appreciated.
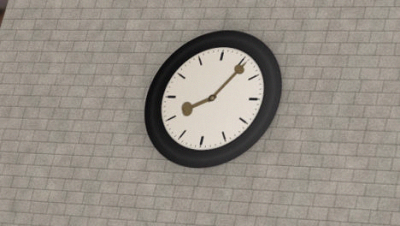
8:06
